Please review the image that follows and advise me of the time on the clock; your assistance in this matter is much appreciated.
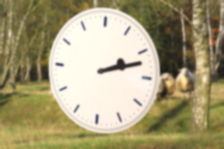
2:12
